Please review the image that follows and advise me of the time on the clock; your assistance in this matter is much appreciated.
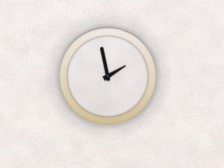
1:58
